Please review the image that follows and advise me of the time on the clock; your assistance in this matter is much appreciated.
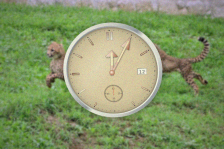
12:05
